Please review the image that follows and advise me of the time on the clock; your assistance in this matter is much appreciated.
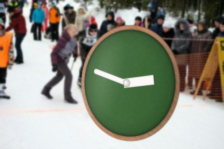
2:48
